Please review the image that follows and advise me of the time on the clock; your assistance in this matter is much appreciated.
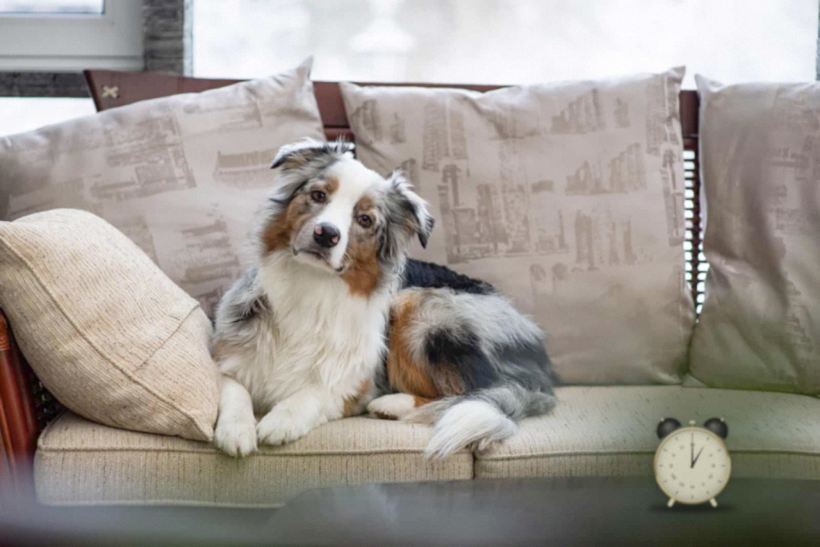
1:00
